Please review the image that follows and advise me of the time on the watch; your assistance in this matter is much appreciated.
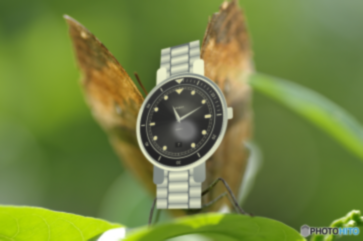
11:11
